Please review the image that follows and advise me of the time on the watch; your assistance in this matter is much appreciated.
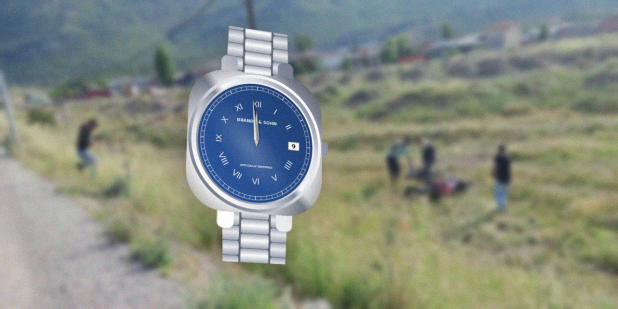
11:59
